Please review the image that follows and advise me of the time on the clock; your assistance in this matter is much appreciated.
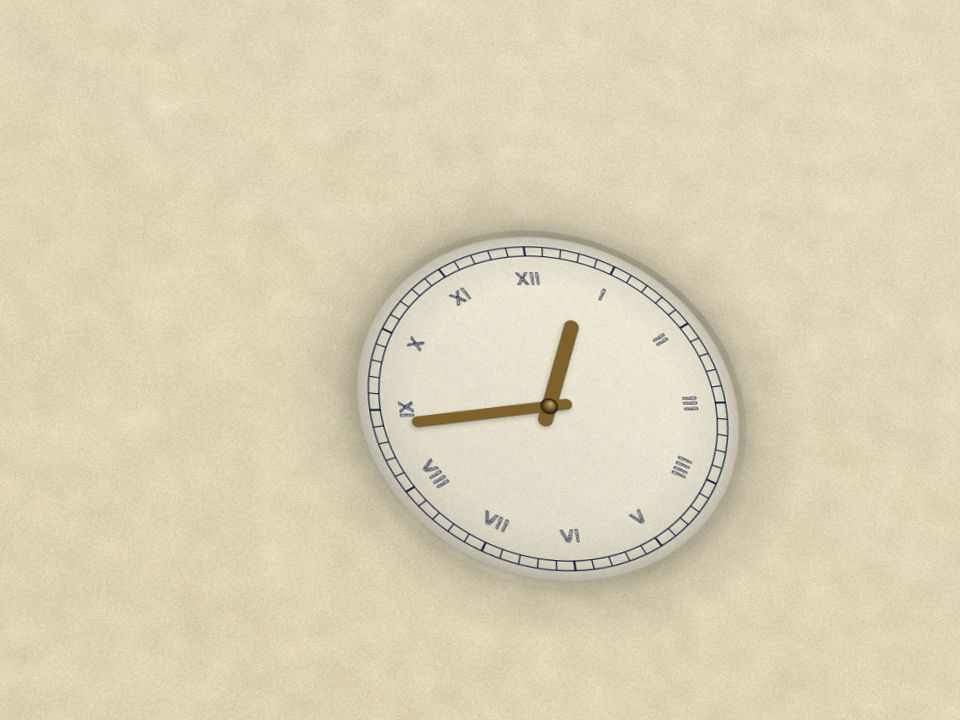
12:44
